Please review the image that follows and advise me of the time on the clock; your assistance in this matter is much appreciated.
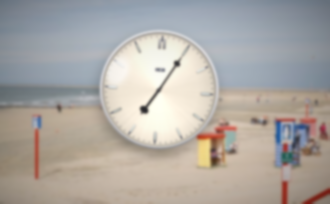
7:05
